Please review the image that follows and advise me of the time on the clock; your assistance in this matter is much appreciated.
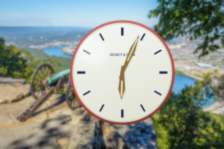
6:04
